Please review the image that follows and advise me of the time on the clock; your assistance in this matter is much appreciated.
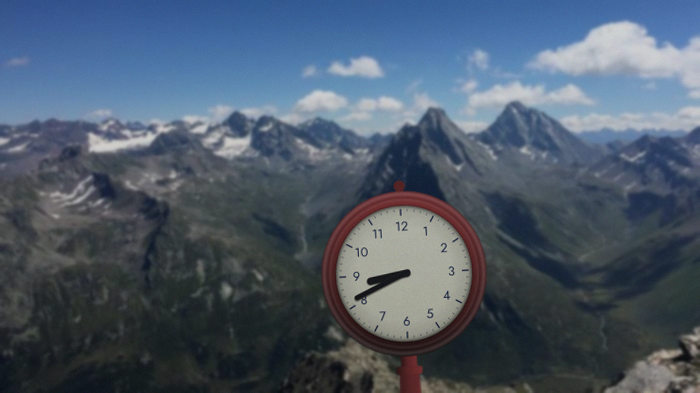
8:41
